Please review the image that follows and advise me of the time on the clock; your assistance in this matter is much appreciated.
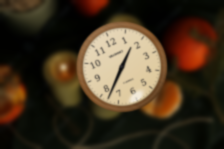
1:38
